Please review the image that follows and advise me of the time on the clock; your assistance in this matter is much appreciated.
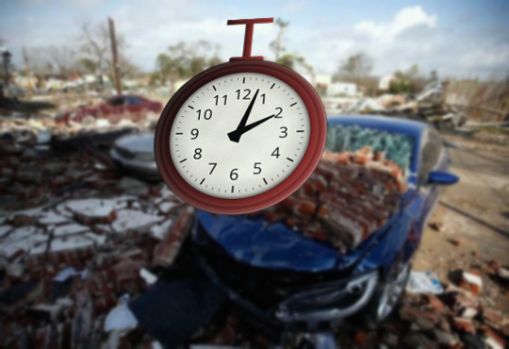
2:03
